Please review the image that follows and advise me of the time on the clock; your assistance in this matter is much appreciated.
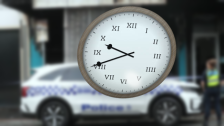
9:41
